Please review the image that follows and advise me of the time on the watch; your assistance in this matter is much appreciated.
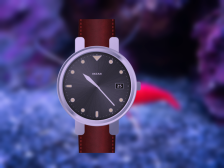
10:23
